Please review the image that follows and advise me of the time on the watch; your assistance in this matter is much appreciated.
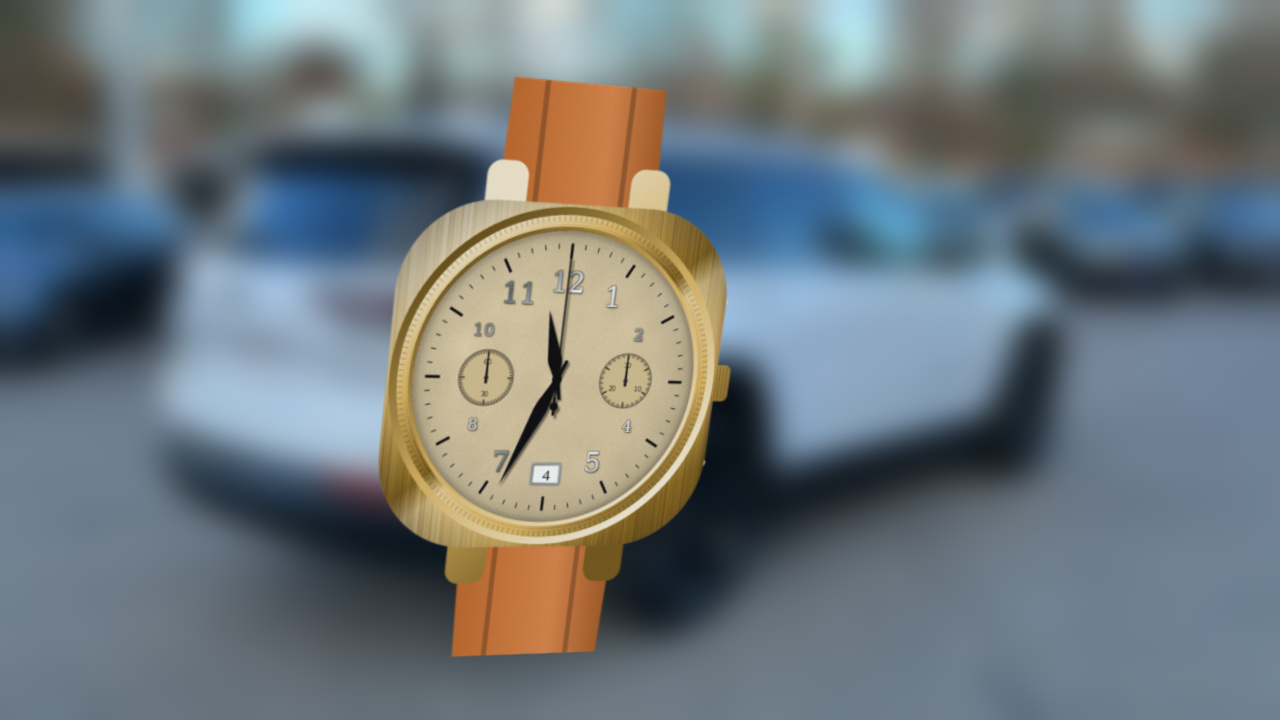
11:34
